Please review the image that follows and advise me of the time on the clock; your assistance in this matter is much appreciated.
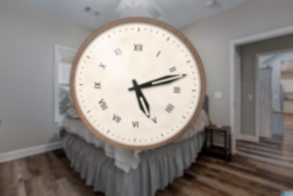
5:12
